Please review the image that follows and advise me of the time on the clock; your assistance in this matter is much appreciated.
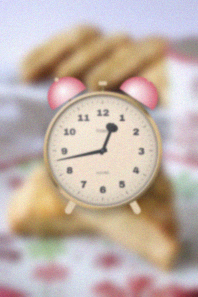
12:43
